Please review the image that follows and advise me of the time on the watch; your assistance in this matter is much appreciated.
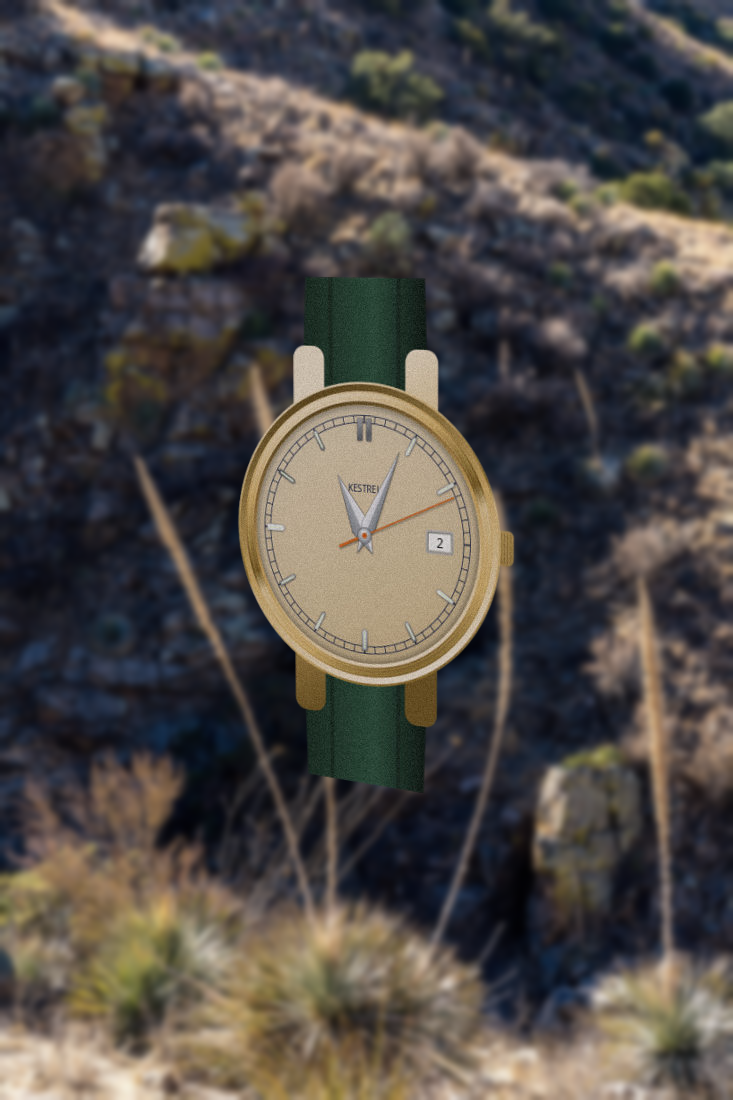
11:04:11
